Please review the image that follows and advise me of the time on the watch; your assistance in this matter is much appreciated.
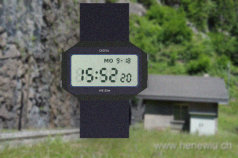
15:52:20
